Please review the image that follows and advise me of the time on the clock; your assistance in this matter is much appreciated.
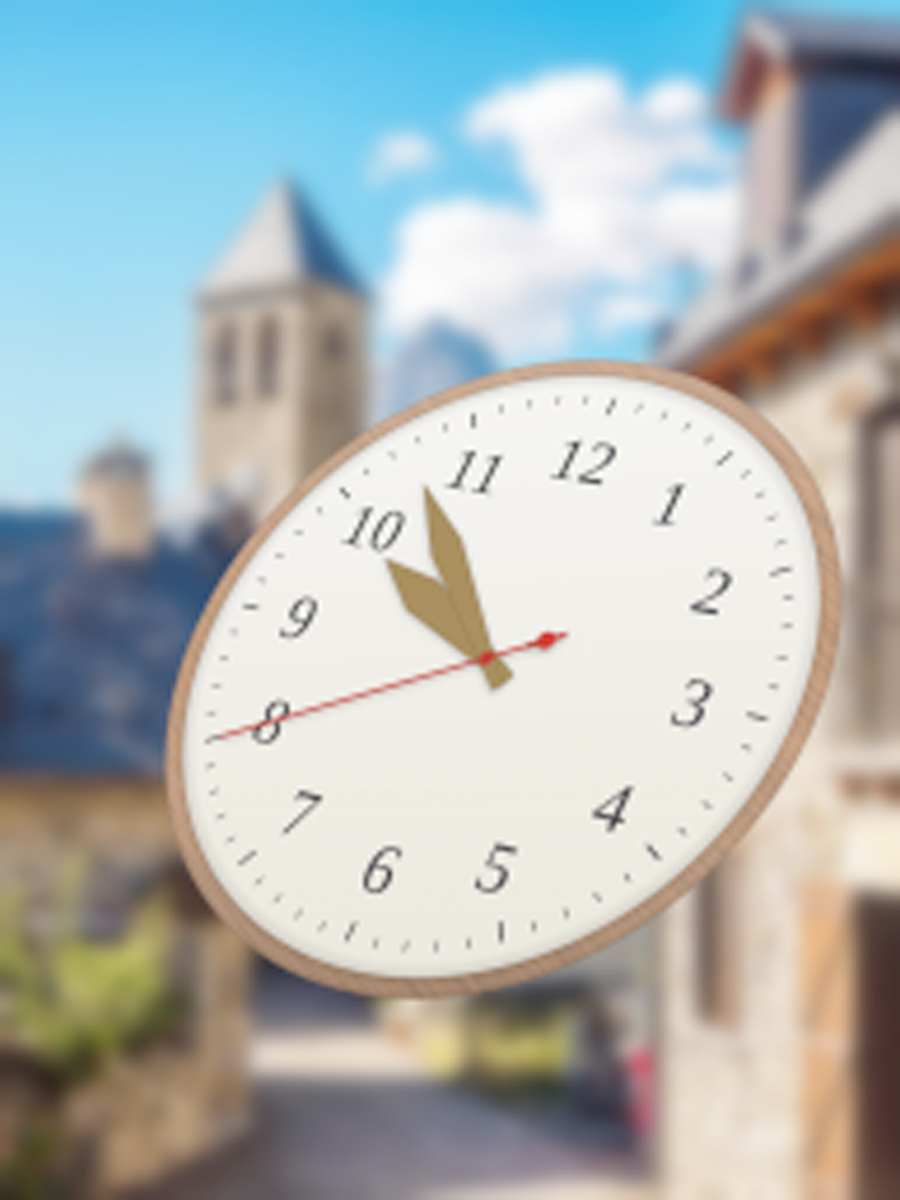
9:52:40
